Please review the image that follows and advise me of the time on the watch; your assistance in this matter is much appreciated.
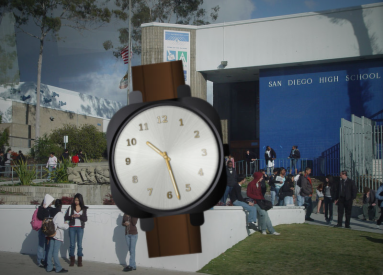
10:28
